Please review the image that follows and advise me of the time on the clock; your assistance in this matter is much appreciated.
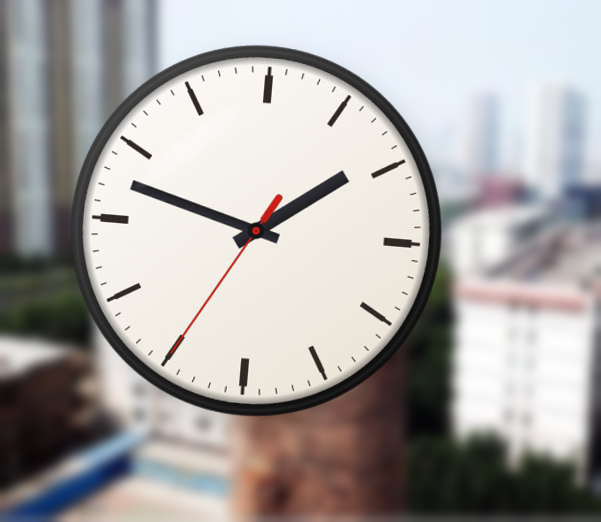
1:47:35
